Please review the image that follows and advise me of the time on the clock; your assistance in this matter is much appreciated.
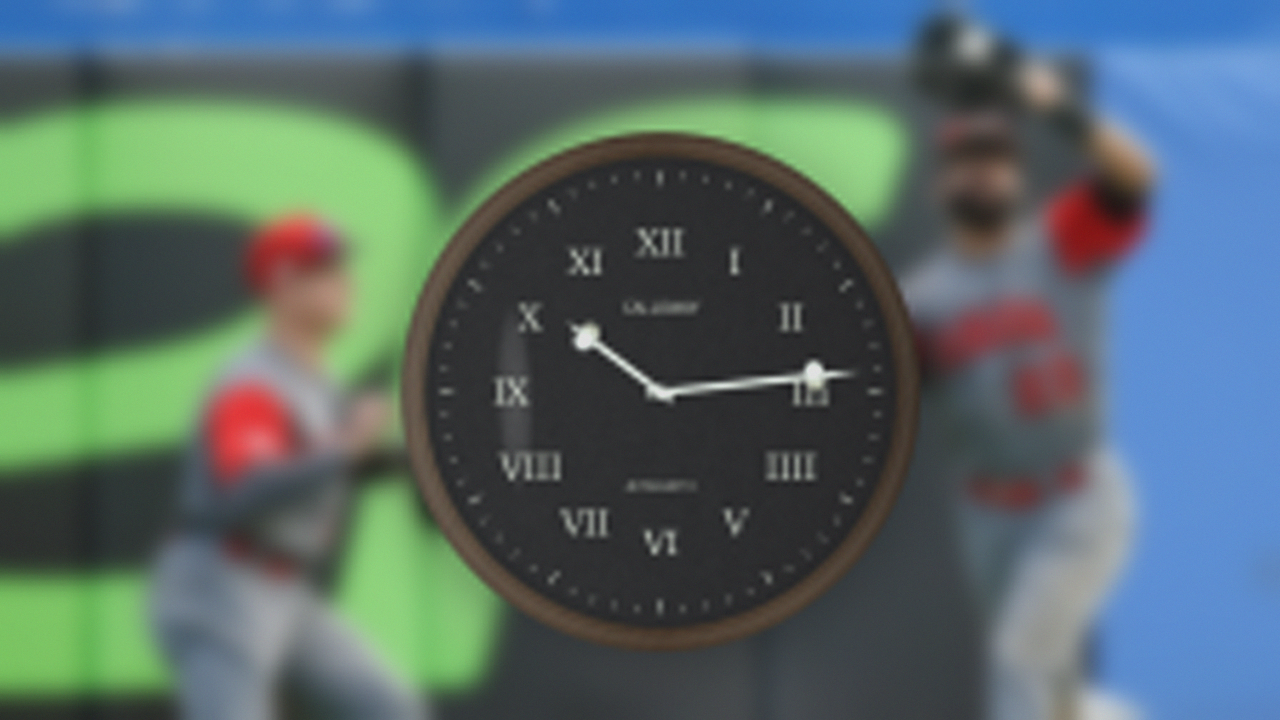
10:14
